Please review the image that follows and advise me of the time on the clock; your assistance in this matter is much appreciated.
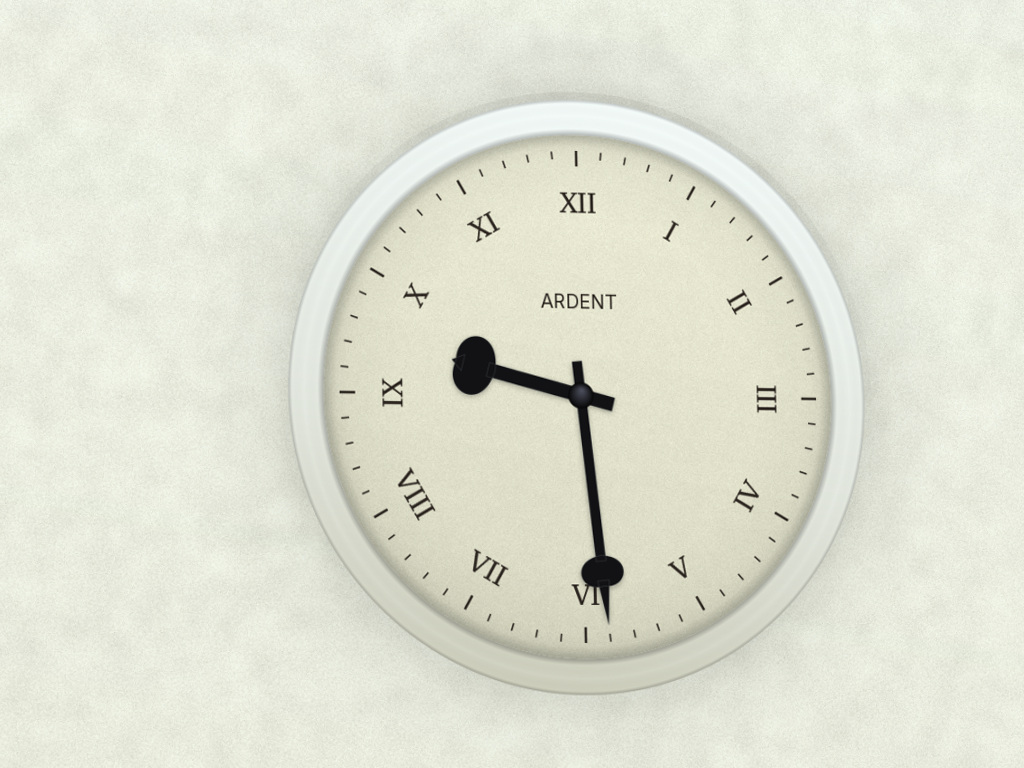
9:29
